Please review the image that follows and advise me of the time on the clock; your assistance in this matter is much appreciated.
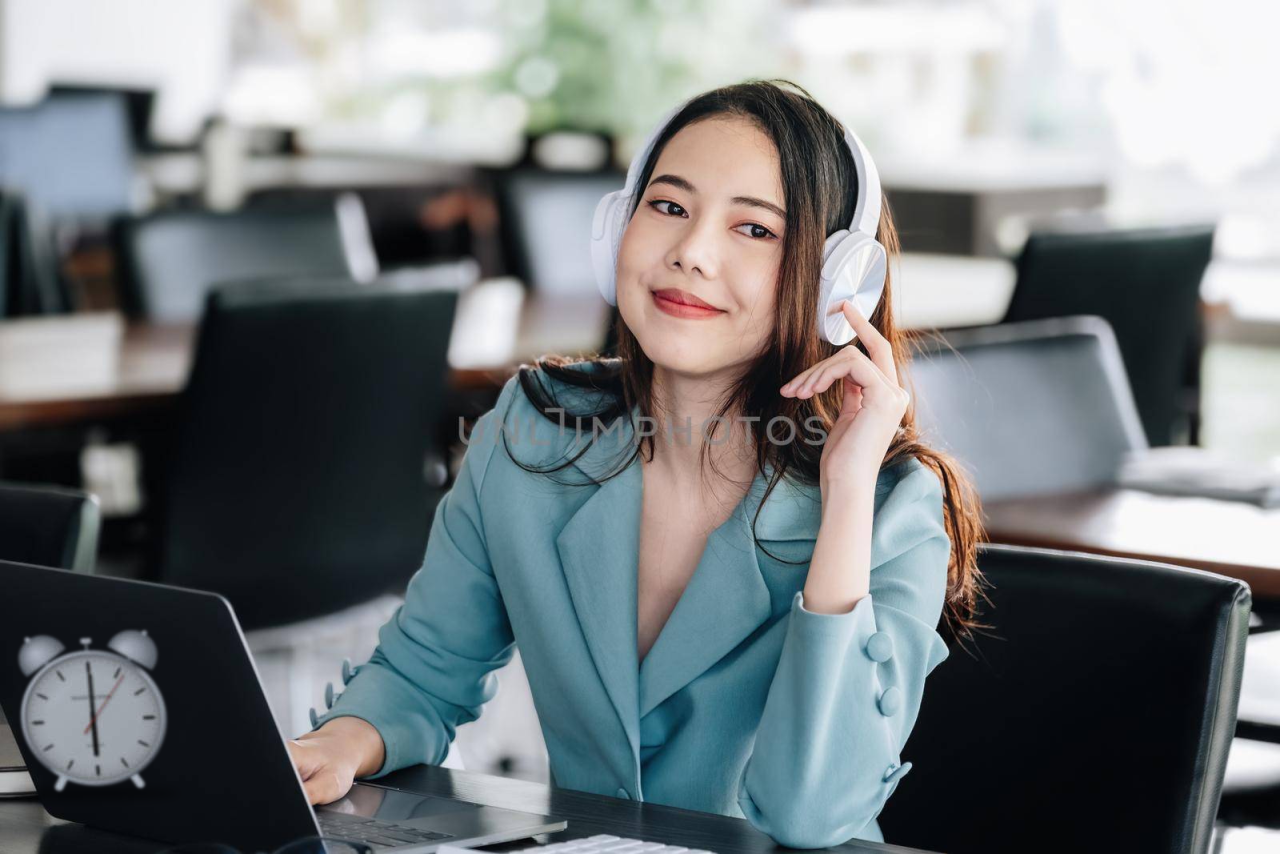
6:00:06
